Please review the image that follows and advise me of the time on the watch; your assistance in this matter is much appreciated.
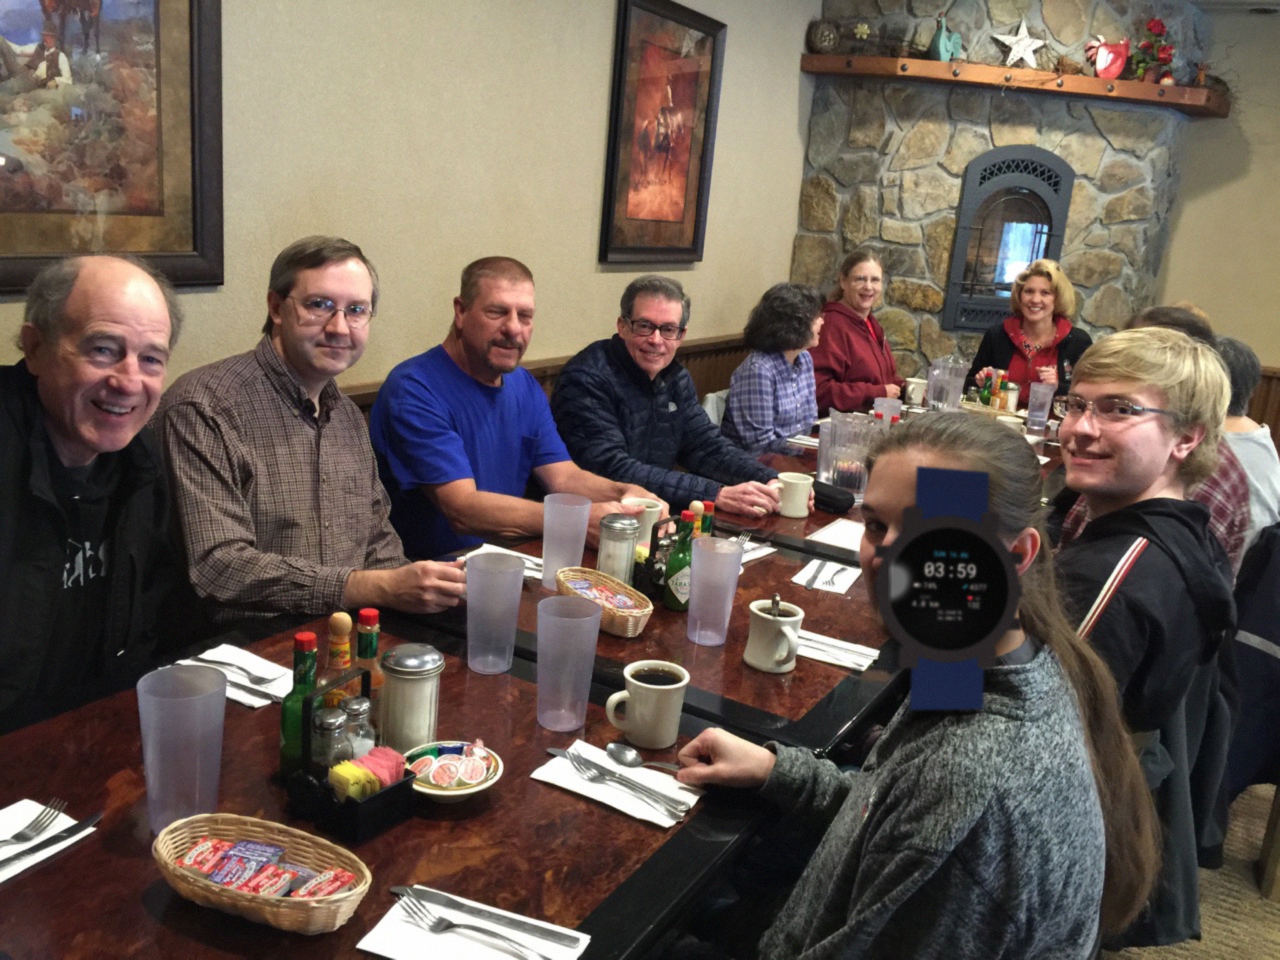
3:59
